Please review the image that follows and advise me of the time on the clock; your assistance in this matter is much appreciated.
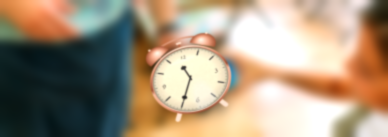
11:35
